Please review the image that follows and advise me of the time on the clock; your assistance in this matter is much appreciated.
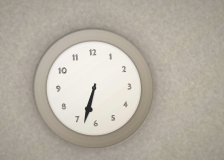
6:33
